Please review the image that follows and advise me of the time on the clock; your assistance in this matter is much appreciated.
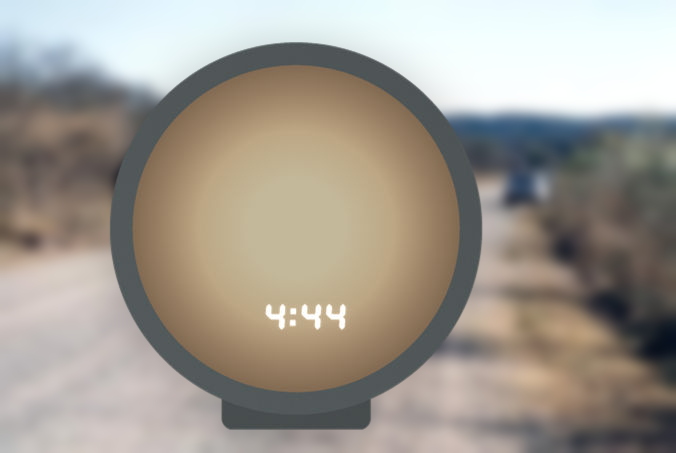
4:44
